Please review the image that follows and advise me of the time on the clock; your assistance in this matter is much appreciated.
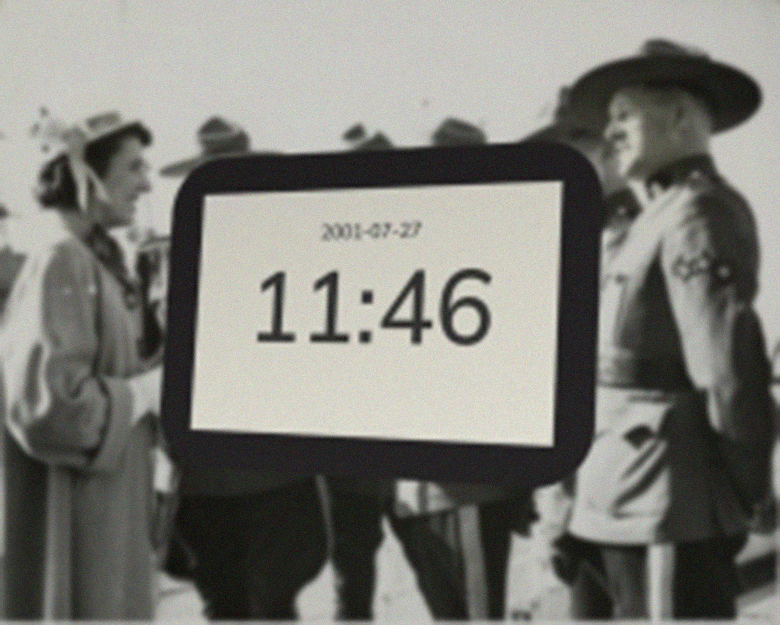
11:46
